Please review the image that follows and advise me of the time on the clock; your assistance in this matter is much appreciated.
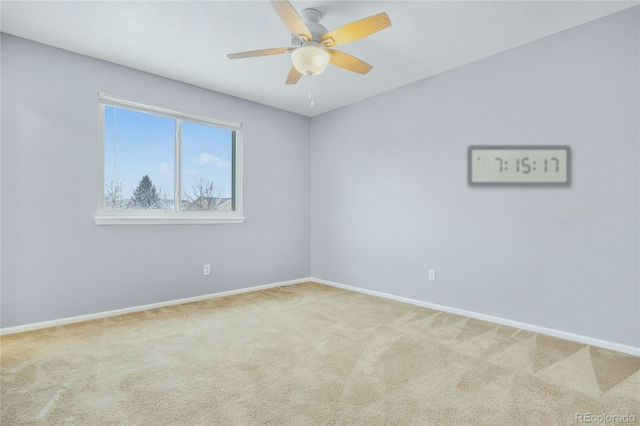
7:15:17
